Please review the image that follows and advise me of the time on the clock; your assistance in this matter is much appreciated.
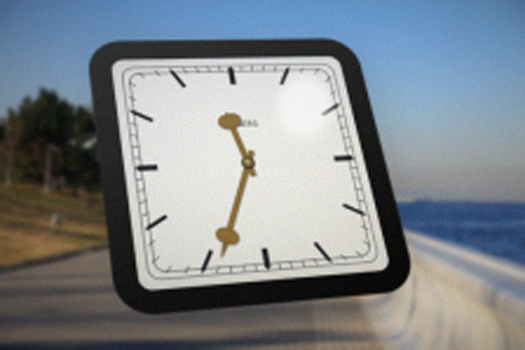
11:34
